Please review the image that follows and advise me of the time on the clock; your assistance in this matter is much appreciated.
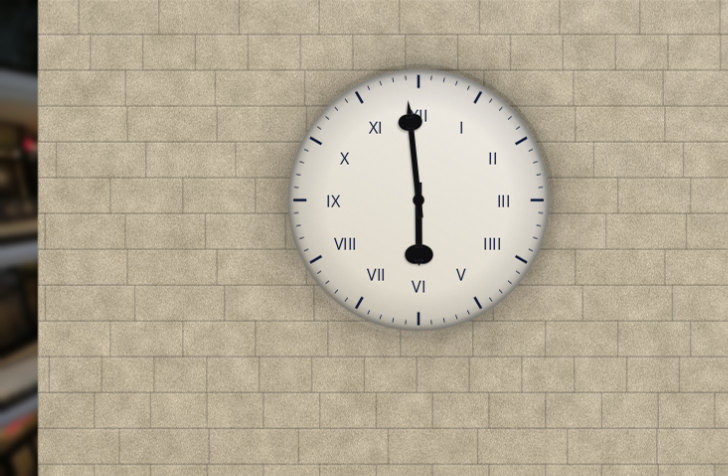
5:59
